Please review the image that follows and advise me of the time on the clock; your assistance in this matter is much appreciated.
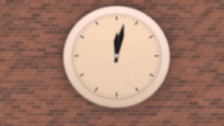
12:02
